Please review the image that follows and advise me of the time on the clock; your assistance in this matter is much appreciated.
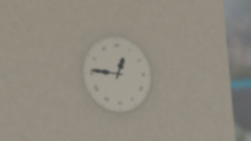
12:46
